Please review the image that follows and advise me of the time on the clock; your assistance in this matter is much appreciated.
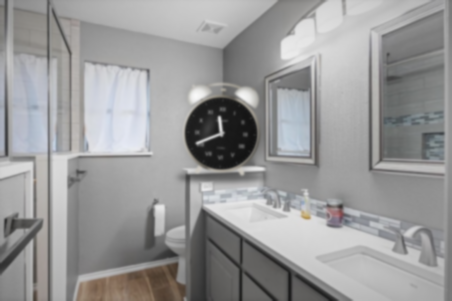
11:41
